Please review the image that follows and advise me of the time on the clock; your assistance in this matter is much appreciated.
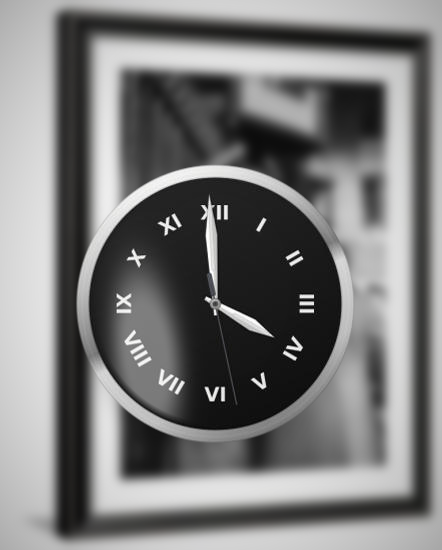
3:59:28
